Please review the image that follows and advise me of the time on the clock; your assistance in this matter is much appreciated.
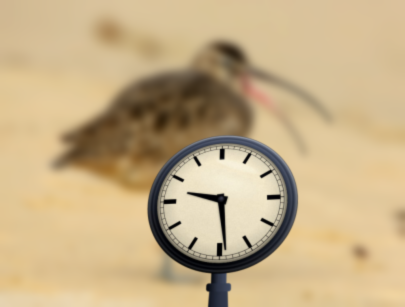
9:29
